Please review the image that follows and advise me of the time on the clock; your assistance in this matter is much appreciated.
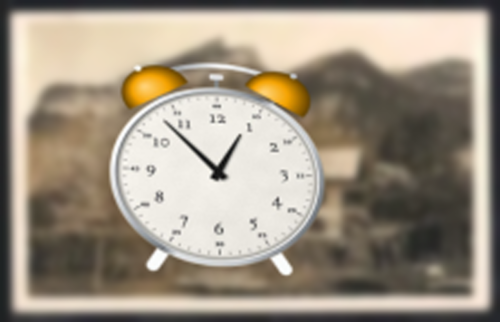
12:53
